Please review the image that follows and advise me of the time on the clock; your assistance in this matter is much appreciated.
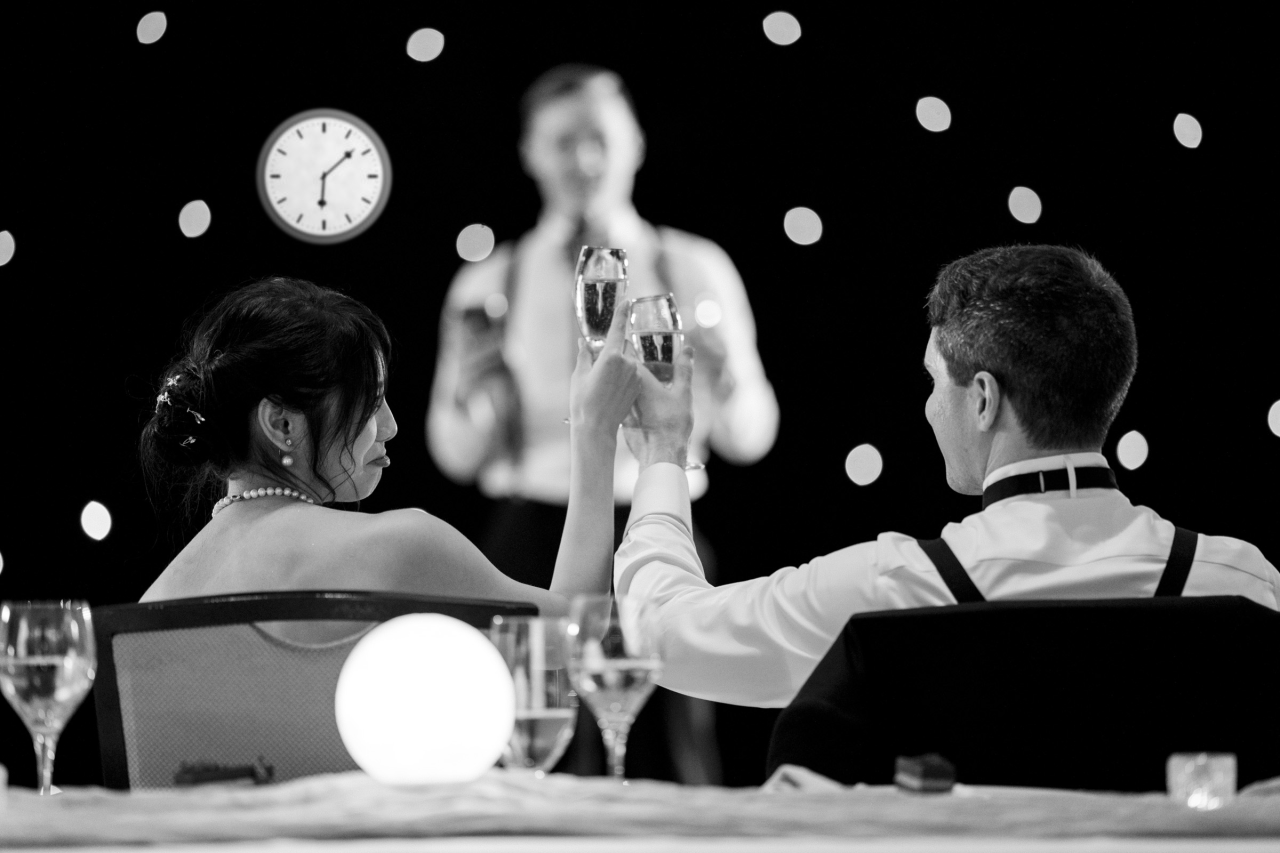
6:08
